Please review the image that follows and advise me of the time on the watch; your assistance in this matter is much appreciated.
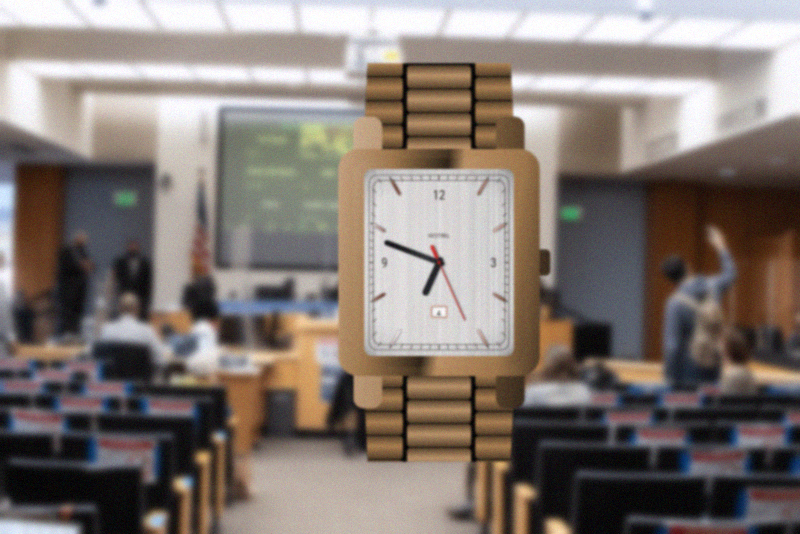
6:48:26
